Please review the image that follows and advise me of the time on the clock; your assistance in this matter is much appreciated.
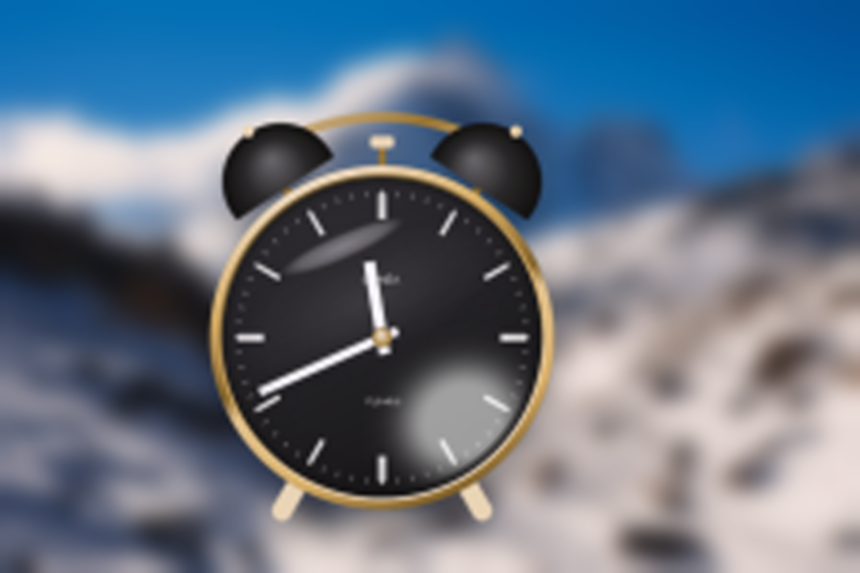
11:41
